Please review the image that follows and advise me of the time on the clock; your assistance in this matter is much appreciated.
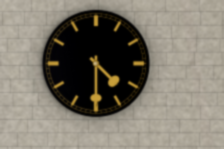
4:30
